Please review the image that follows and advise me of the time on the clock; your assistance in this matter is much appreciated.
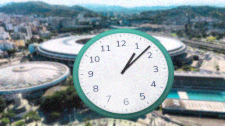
1:08
